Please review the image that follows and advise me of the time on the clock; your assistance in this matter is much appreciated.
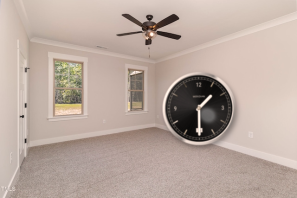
1:30
